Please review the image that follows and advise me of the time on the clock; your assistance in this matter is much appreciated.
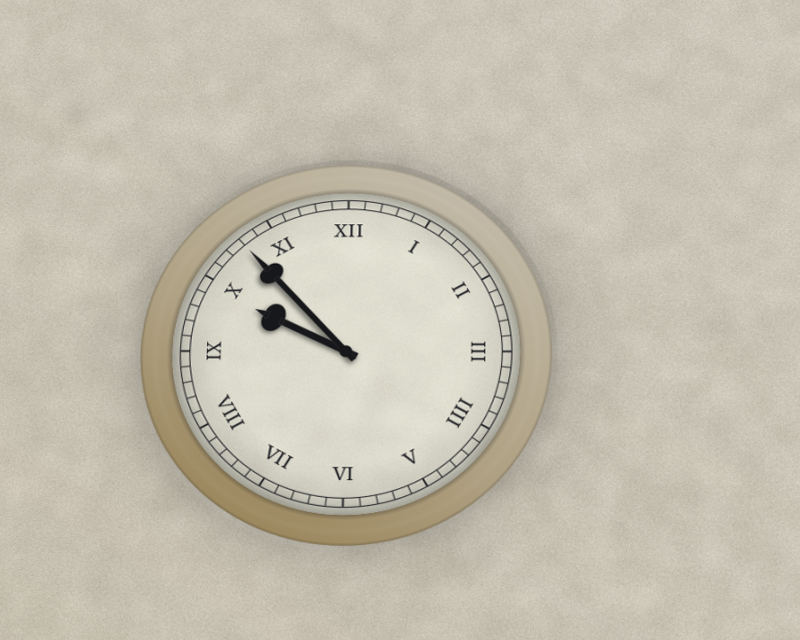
9:53
